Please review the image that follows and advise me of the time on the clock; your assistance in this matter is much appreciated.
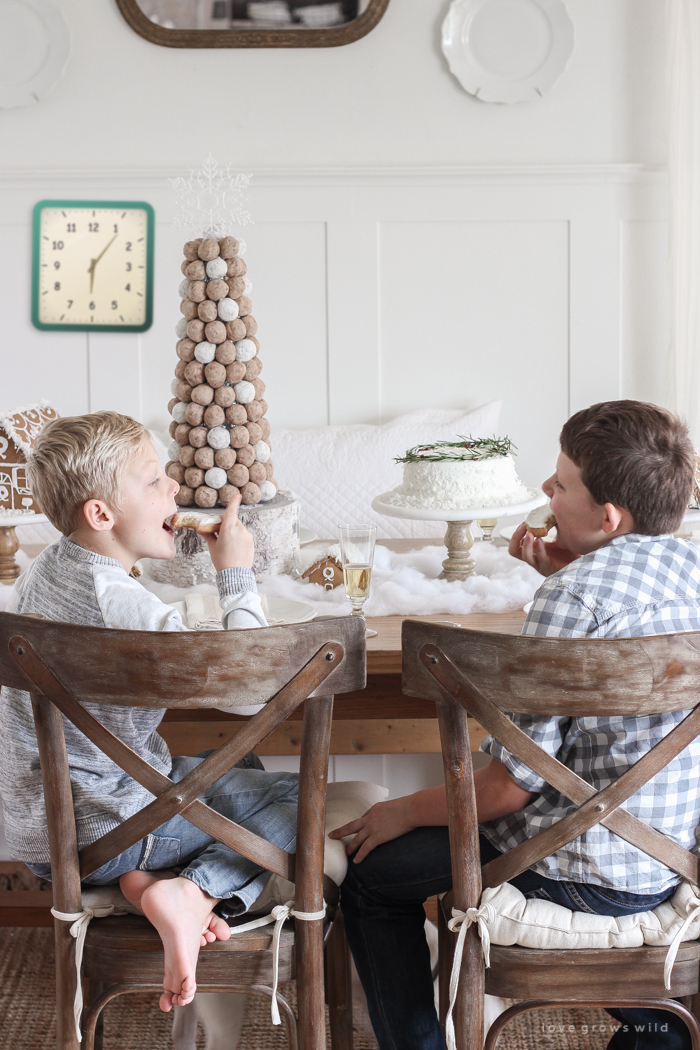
6:06
